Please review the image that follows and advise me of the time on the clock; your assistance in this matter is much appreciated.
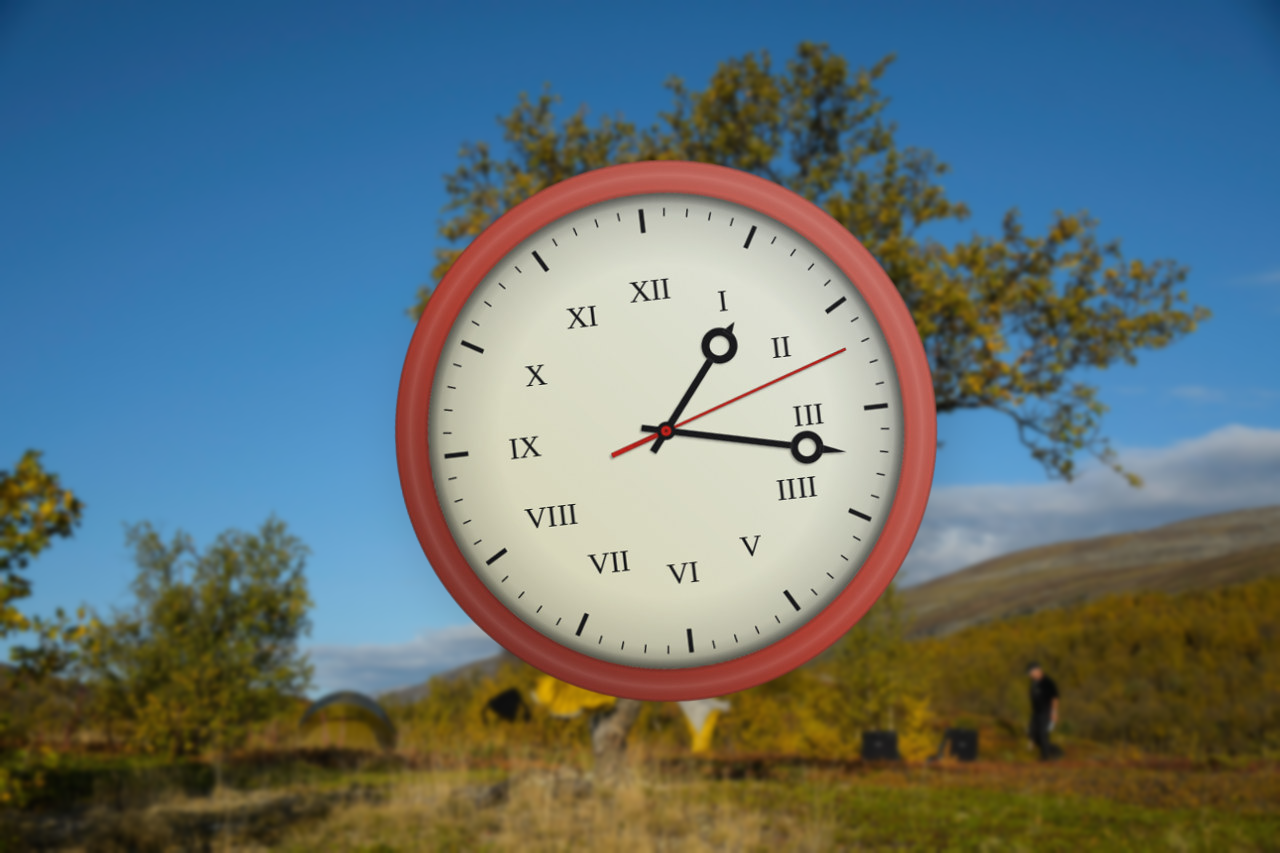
1:17:12
